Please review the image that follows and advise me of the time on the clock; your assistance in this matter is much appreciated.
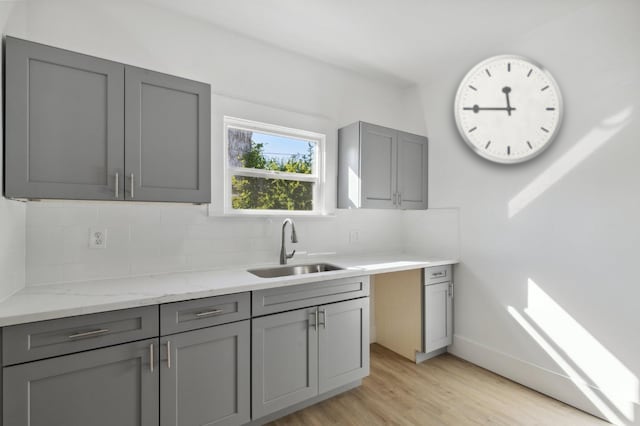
11:45
